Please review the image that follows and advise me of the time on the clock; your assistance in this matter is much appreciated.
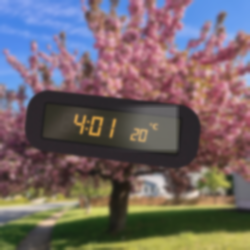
4:01
